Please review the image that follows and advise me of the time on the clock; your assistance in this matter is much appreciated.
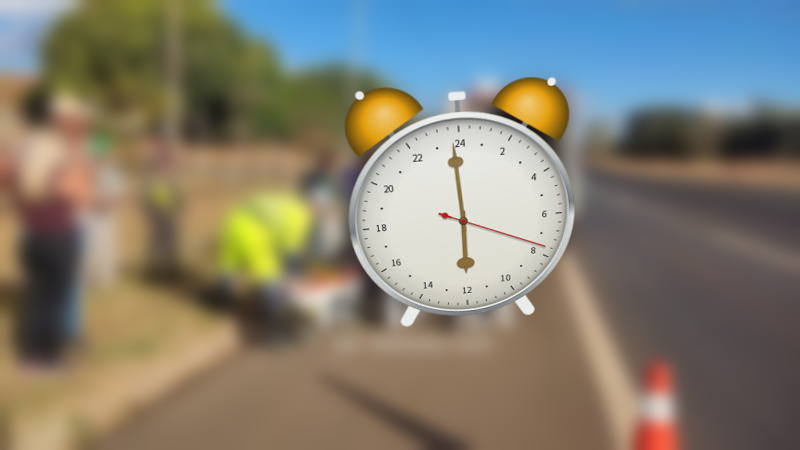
11:59:19
